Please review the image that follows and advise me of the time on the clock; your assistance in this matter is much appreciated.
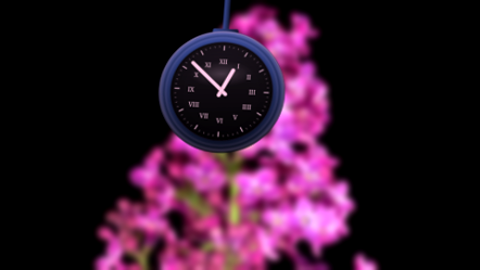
12:52
